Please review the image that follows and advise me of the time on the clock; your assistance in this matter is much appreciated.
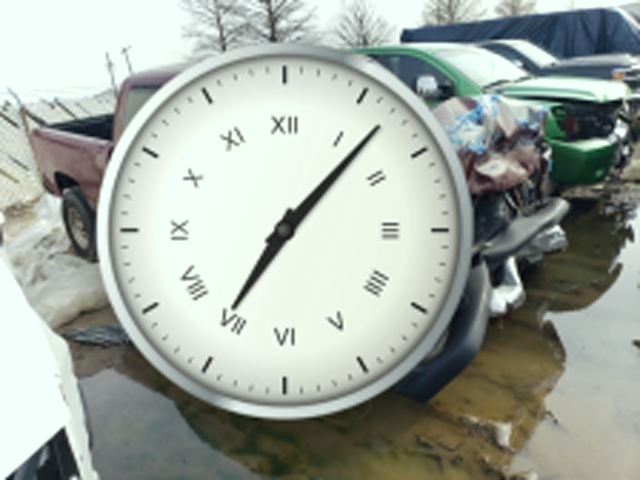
7:07
